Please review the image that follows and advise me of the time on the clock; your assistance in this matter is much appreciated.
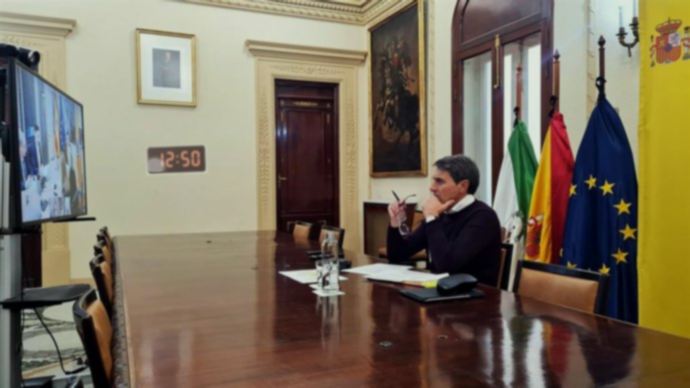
12:50
